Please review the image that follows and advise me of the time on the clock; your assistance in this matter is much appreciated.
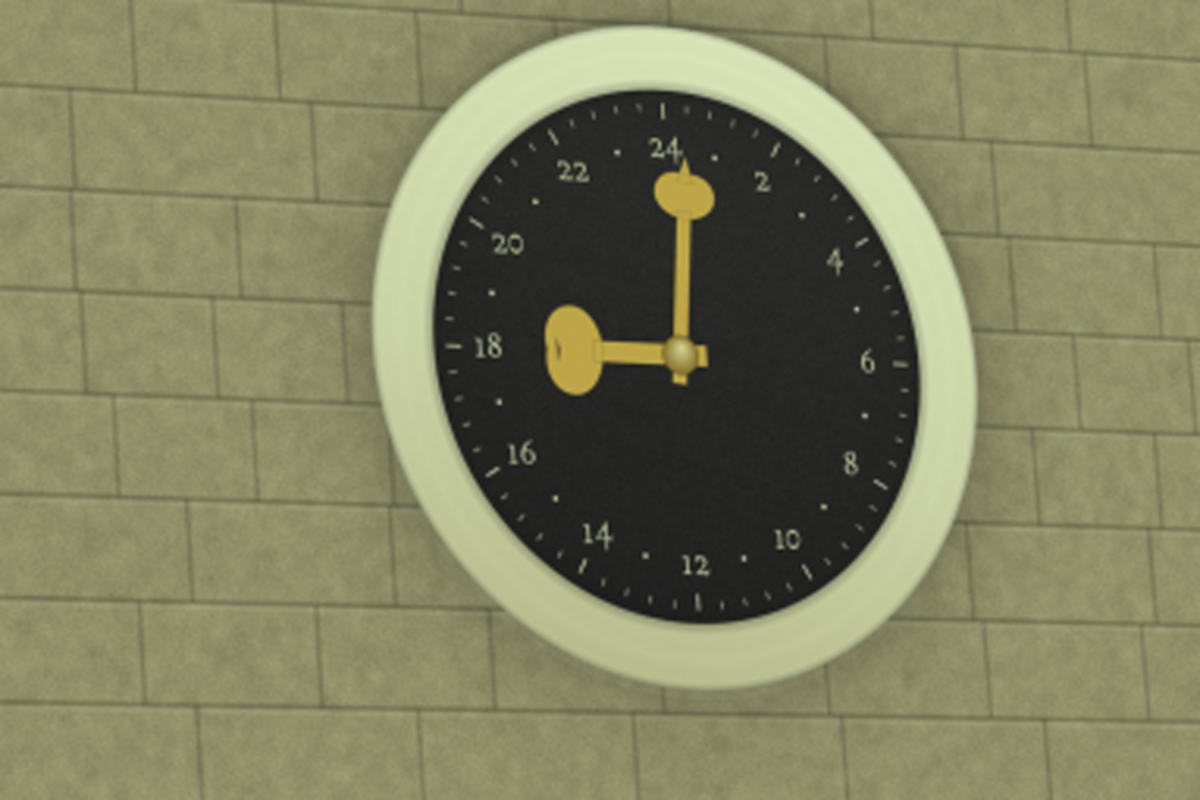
18:01
